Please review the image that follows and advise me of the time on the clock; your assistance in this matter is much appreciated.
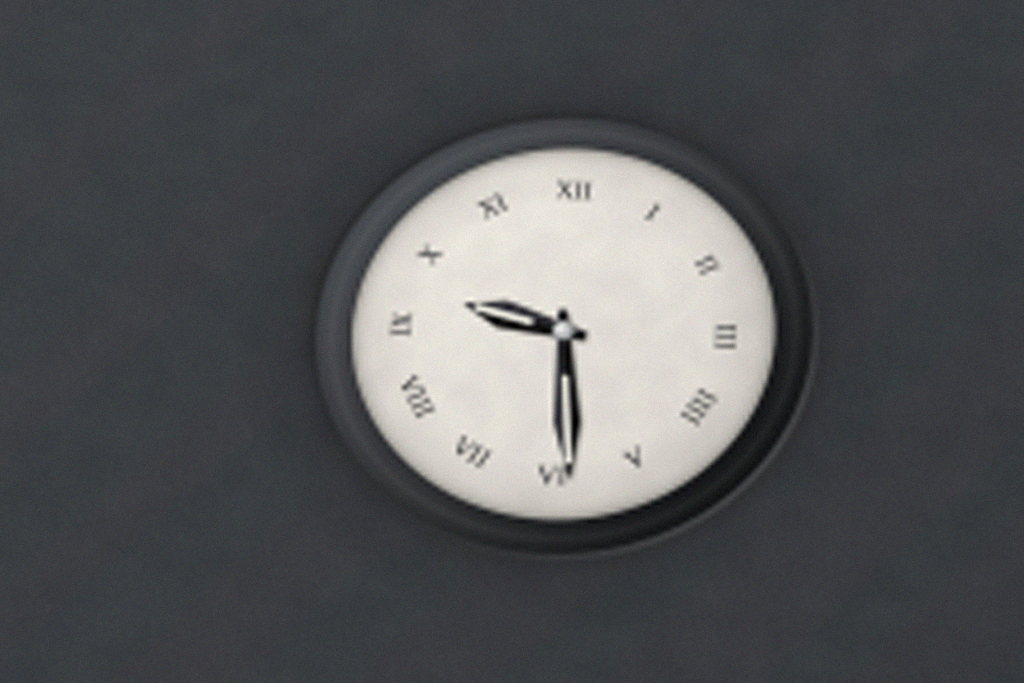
9:29
